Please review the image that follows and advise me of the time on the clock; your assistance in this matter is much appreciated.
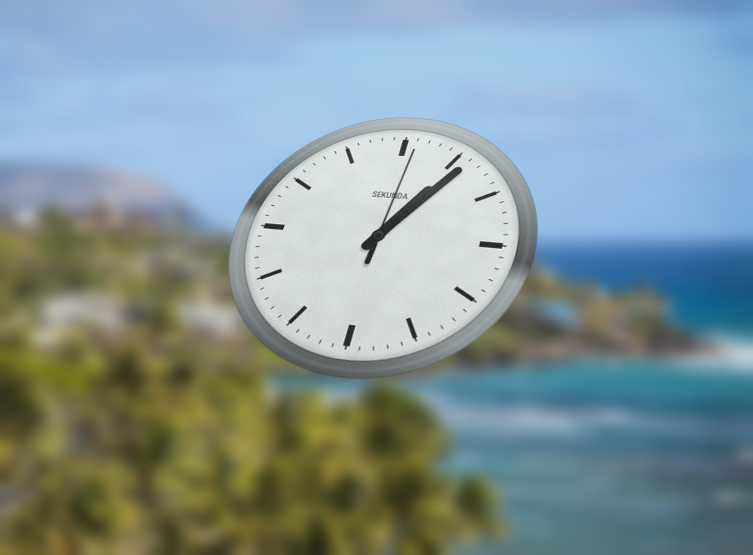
1:06:01
